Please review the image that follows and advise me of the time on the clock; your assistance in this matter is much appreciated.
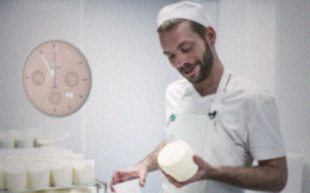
11:55
